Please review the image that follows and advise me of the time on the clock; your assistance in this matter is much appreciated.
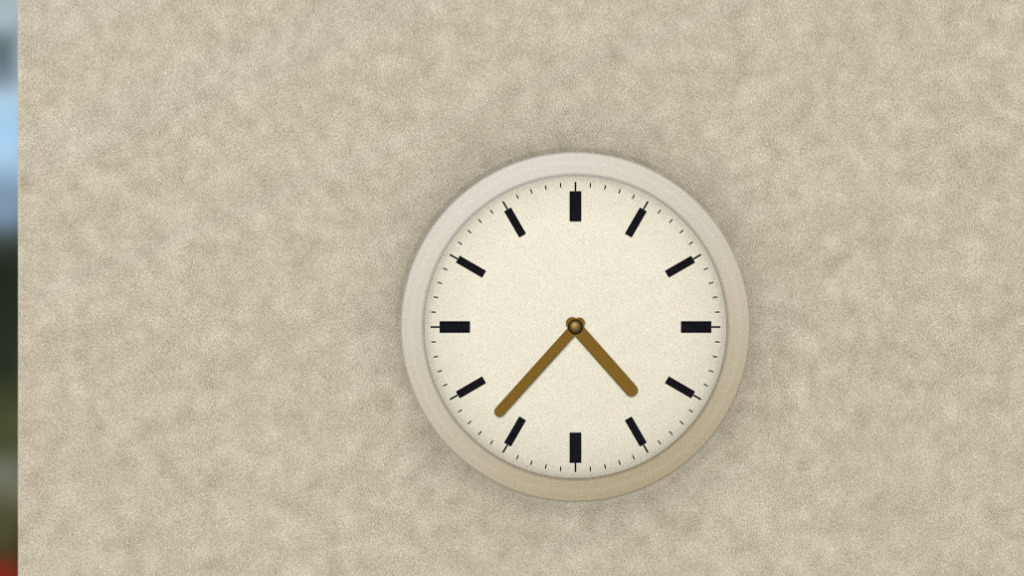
4:37
